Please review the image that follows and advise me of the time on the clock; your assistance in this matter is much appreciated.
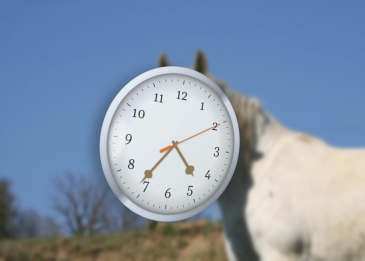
4:36:10
